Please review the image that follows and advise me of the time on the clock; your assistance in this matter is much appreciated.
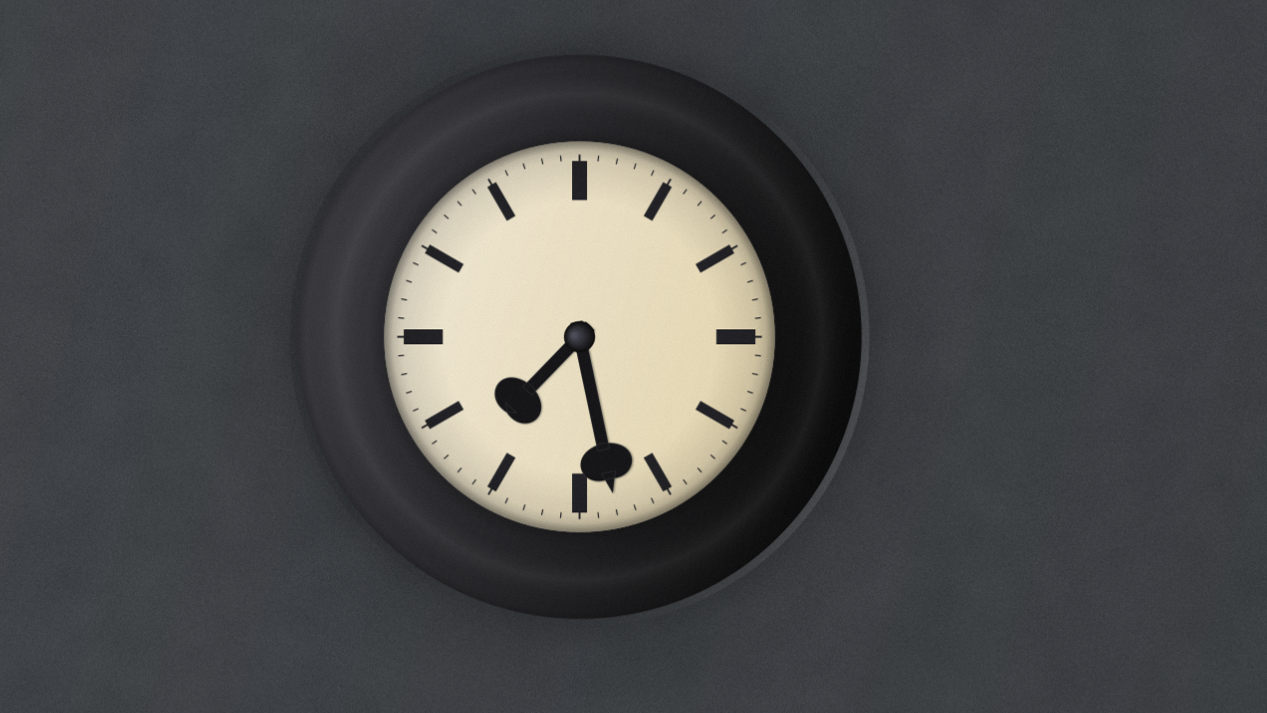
7:28
